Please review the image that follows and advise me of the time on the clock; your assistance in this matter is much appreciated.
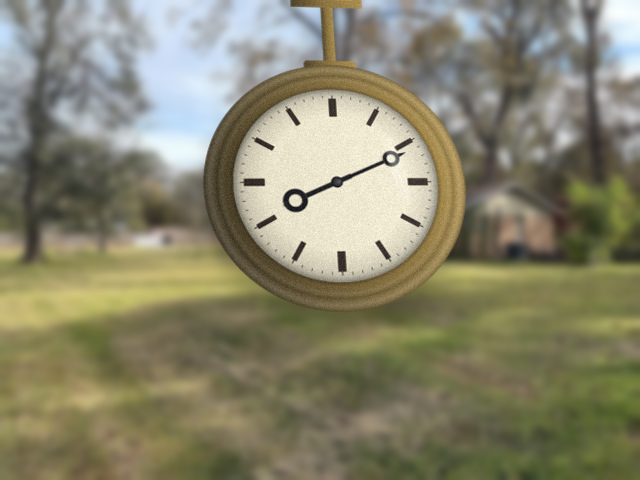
8:11
